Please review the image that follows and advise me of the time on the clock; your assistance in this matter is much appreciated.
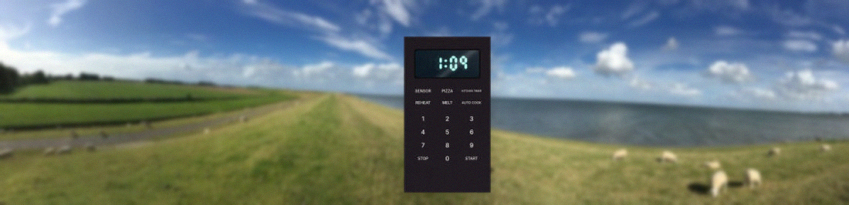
1:09
